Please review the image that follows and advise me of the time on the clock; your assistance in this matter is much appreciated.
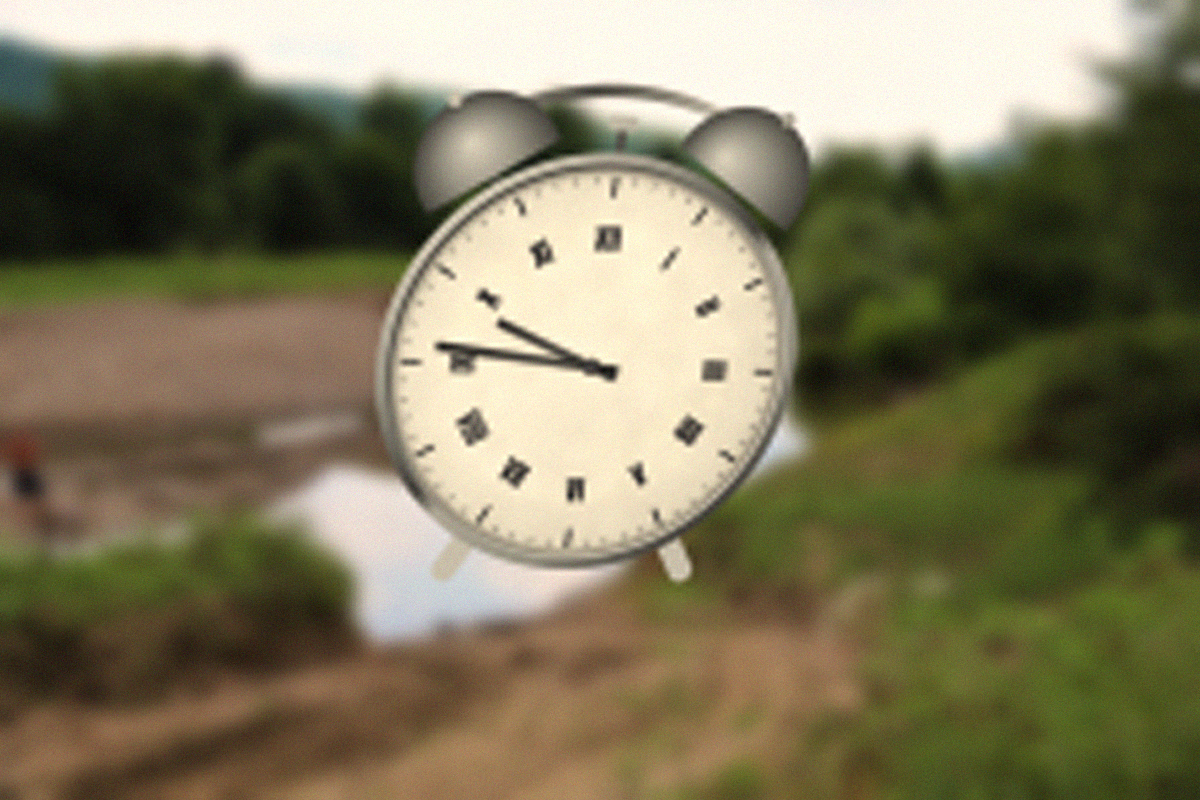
9:46
